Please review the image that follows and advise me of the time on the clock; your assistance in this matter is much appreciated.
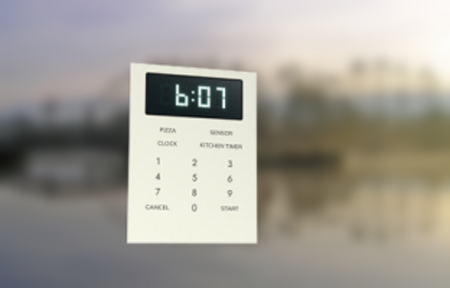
6:07
